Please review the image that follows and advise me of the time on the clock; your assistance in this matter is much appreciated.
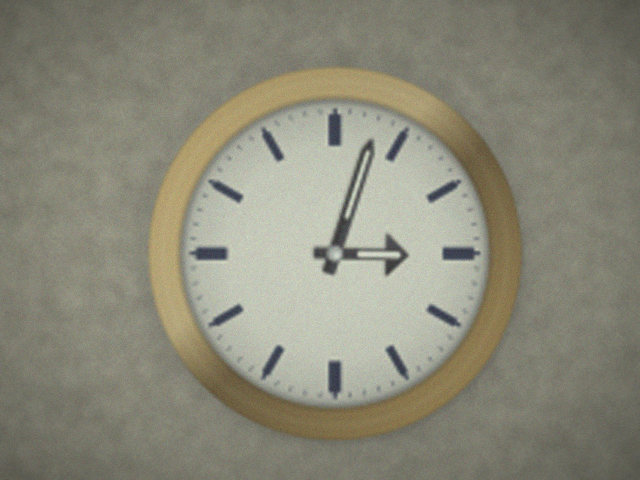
3:03
